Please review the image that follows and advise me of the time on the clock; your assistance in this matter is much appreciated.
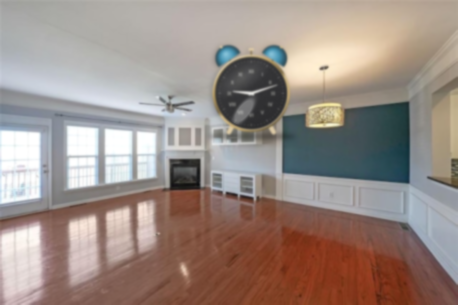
9:12
